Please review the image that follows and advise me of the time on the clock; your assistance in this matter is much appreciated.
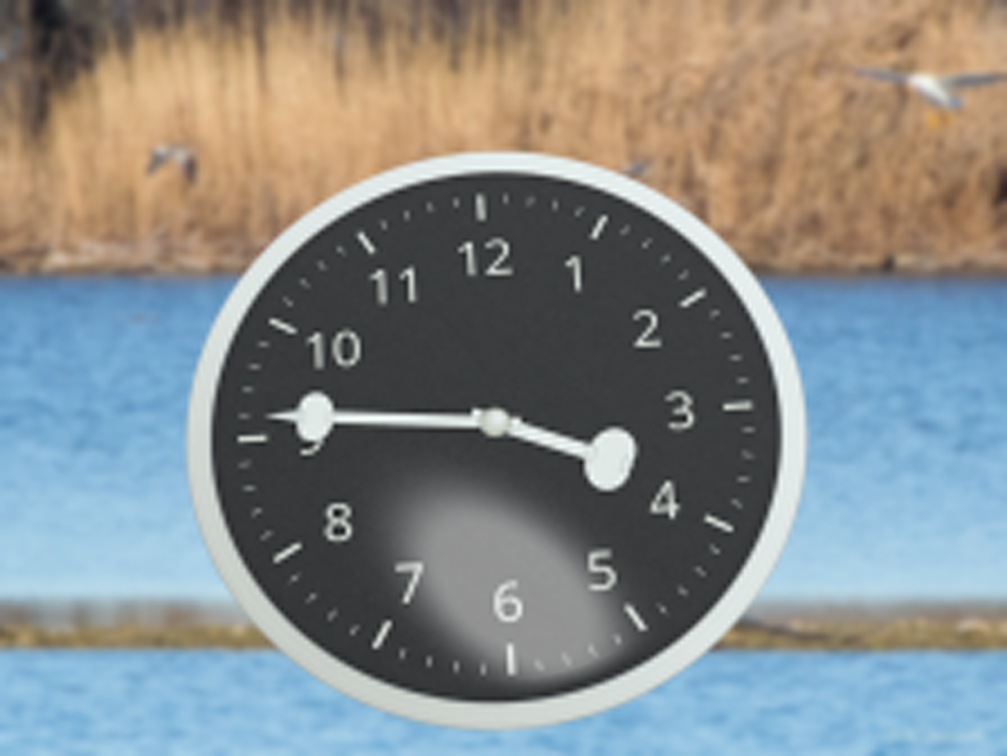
3:46
